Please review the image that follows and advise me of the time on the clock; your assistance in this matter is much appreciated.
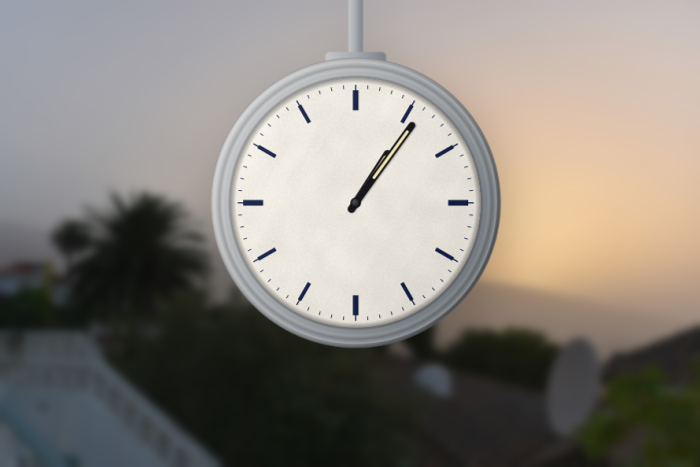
1:06
